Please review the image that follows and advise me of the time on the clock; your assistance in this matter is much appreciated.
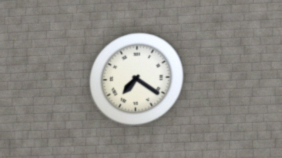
7:21
